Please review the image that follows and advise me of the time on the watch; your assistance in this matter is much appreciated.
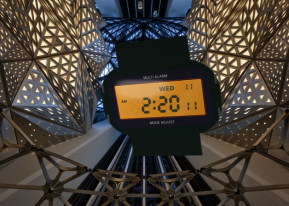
2:20:11
